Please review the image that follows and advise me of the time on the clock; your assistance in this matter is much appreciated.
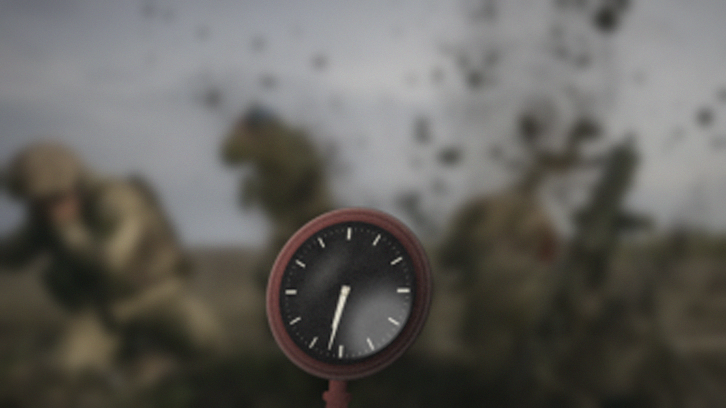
6:32
